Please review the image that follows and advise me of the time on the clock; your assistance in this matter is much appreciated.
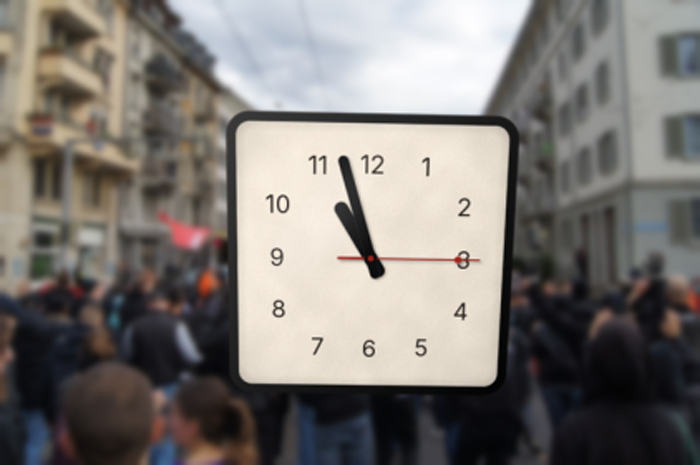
10:57:15
